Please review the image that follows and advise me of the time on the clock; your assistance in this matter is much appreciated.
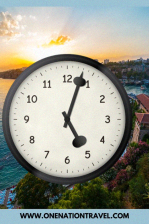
5:03
